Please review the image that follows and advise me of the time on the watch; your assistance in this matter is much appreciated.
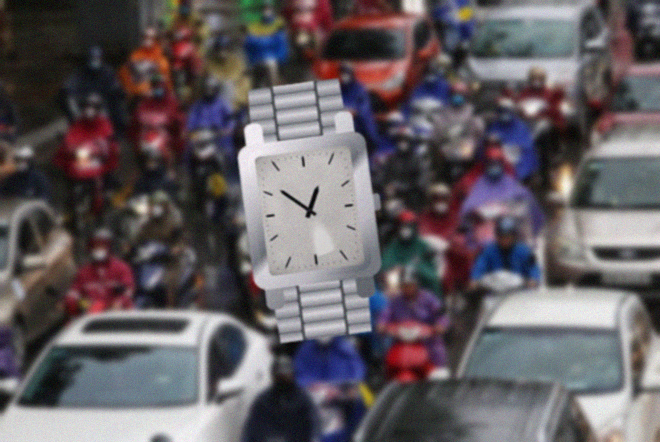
12:52
